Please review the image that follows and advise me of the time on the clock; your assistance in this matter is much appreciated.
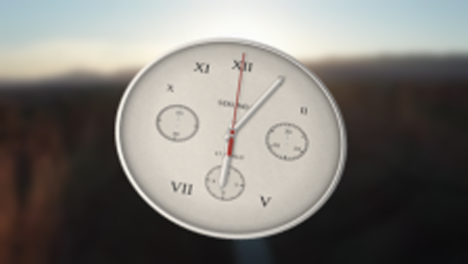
6:05
